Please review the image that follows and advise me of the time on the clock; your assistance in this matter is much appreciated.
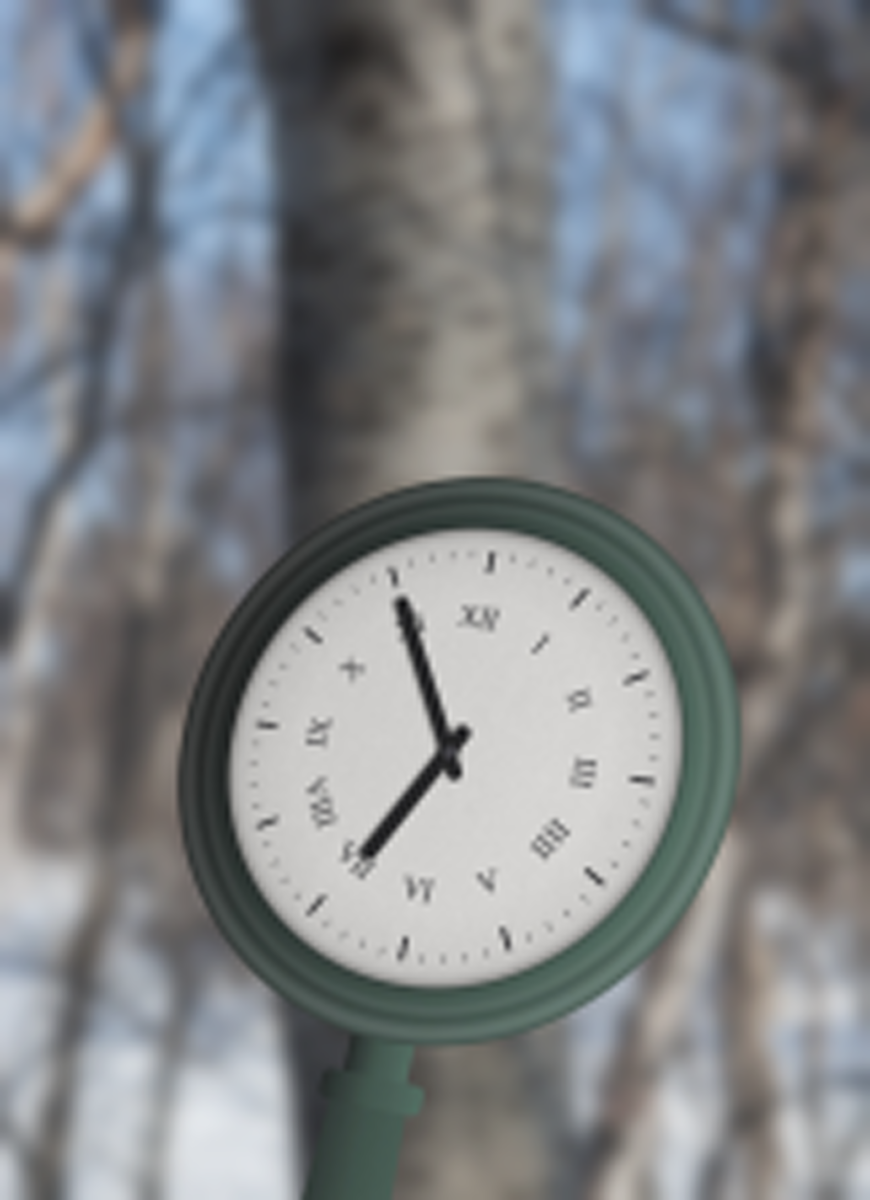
6:55
